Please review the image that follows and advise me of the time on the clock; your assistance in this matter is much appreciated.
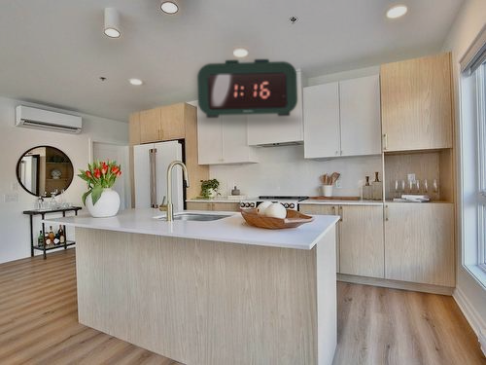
1:16
